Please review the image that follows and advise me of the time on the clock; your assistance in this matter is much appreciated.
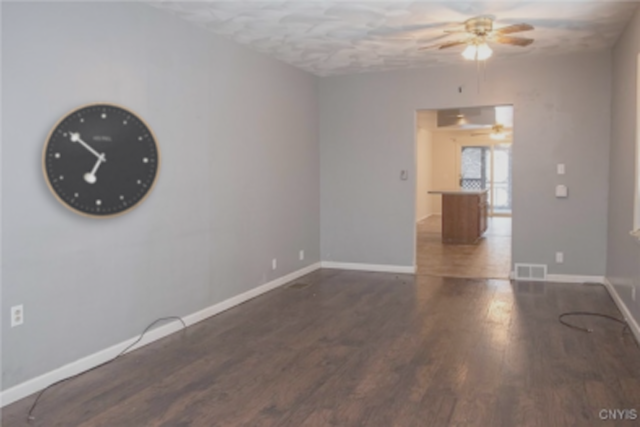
6:51
